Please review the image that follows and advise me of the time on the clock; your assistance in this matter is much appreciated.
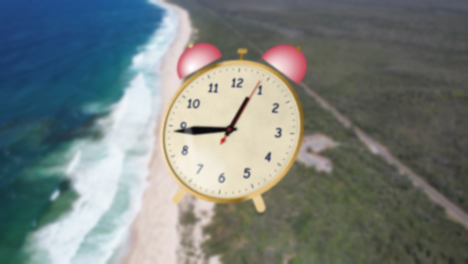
12:44:04
